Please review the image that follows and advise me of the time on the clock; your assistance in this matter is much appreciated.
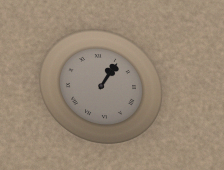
1:06
